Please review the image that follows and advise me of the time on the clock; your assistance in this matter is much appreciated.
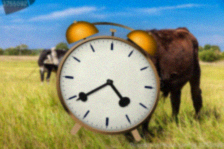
4:39
